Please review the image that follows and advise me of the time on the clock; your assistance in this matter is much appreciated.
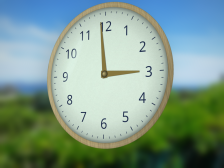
2:59
